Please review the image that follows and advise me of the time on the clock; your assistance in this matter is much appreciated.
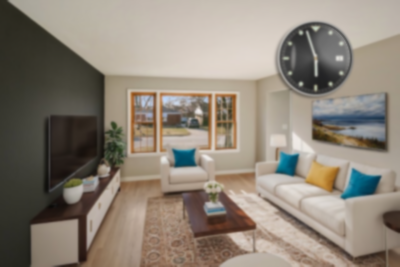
5:57
